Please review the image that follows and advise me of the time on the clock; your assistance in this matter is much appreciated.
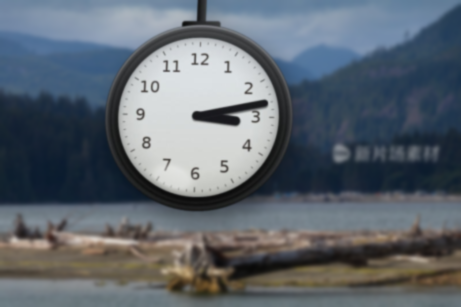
3:13
